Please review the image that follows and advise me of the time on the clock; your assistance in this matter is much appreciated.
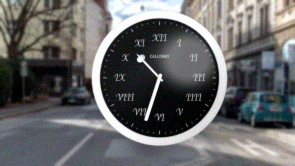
10:33
